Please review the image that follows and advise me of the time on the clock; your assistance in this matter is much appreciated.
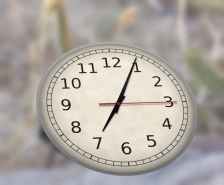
7:04:15
